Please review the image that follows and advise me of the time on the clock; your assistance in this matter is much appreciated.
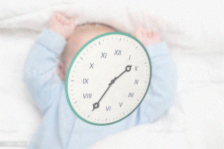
1:35
